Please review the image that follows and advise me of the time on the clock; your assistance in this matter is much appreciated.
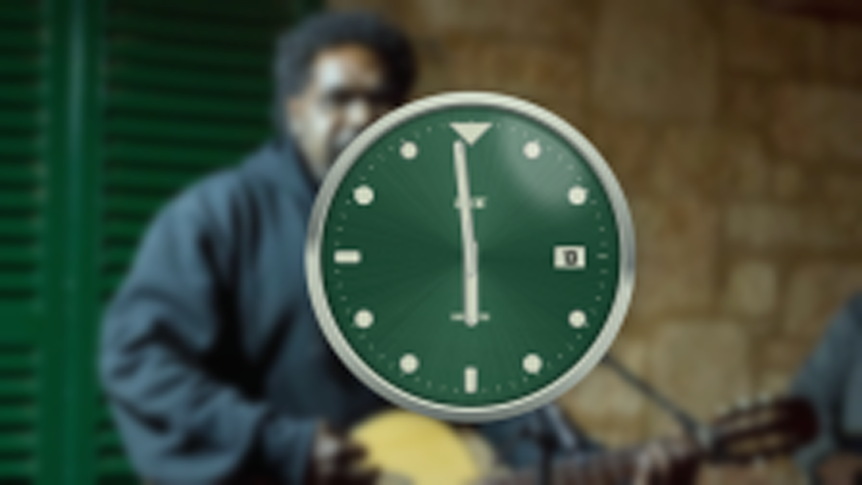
5:59
